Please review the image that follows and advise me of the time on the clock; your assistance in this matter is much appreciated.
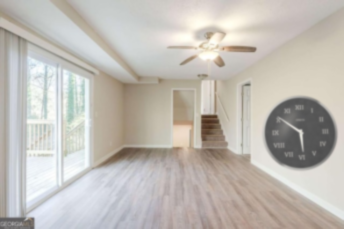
5:51
